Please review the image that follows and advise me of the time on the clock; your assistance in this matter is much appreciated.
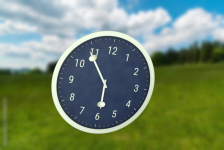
5:54
